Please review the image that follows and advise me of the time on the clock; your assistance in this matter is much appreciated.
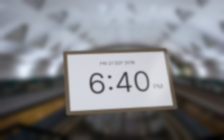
6:40
